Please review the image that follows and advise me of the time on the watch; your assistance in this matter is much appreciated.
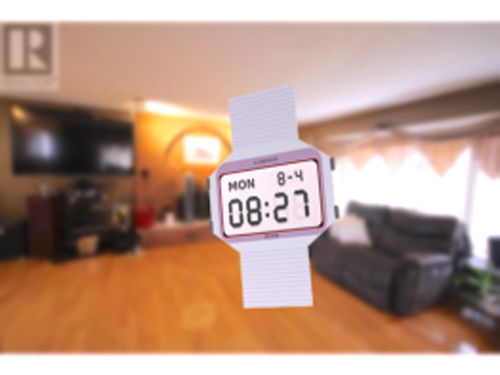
8:27
